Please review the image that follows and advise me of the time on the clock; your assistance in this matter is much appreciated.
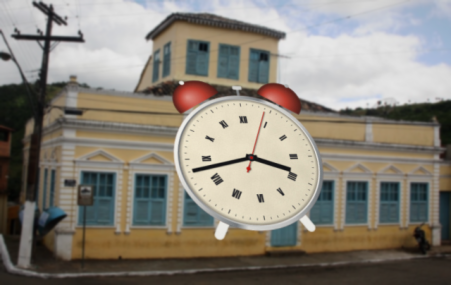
3:43:04
